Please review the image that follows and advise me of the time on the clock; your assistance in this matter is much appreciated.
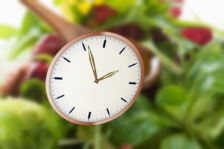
1:56
